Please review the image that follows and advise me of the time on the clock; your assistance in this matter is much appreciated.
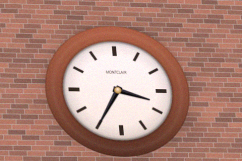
3:35
